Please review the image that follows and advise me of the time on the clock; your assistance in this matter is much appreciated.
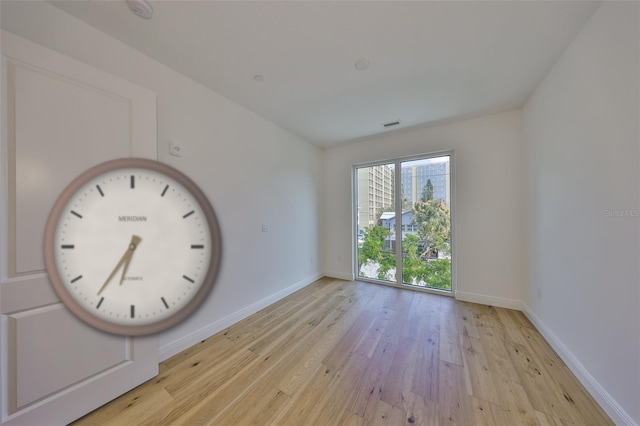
6:36
